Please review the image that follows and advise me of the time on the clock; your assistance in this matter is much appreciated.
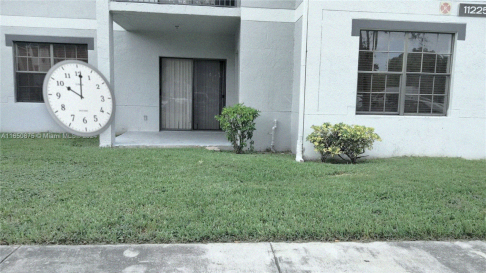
10:01
